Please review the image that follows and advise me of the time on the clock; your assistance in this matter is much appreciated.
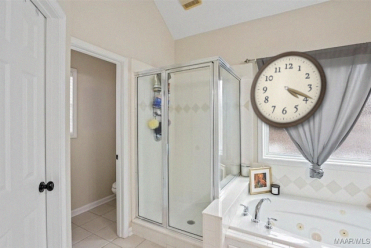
4:19
